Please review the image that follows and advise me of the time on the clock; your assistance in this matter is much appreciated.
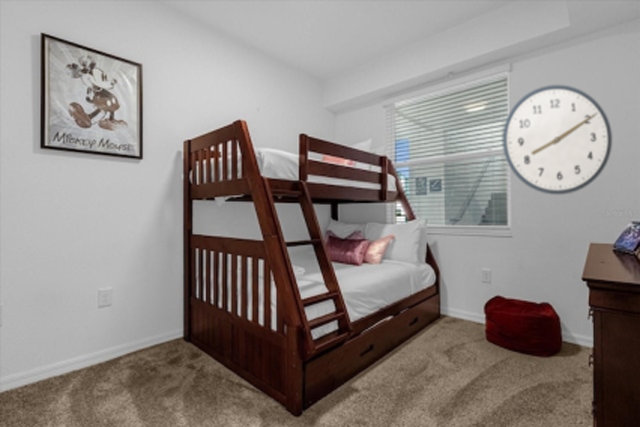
8:10
